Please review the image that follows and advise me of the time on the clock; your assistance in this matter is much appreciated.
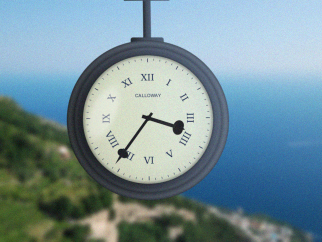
3:36
